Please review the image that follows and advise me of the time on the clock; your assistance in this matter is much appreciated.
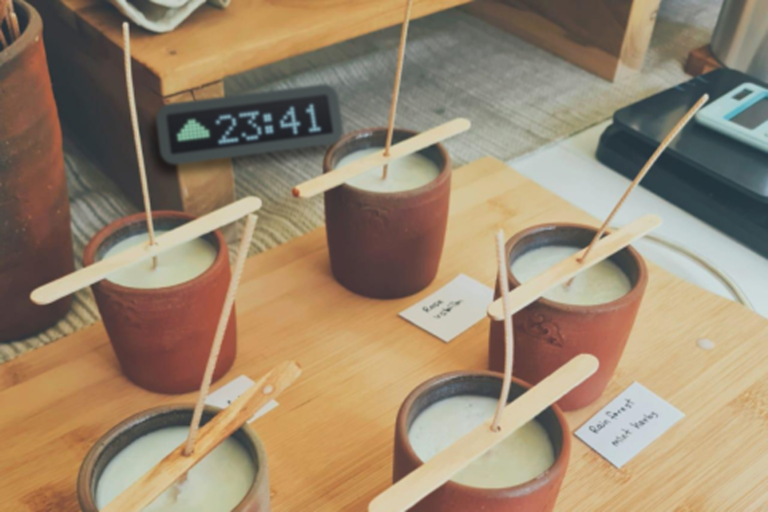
23:41
